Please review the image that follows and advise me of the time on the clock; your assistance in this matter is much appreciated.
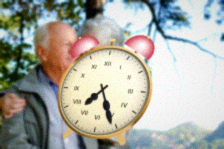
7:26
